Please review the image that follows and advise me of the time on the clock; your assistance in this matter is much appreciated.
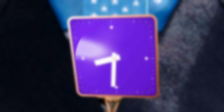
8:31
